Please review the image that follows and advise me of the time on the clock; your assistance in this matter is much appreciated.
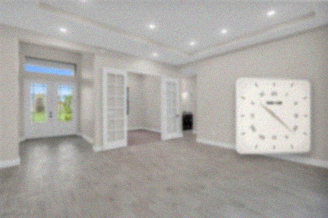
10:22
